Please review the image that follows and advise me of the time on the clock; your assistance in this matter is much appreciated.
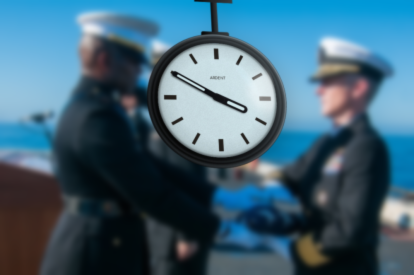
3:50
